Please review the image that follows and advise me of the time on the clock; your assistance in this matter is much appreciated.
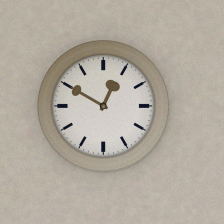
12:50
